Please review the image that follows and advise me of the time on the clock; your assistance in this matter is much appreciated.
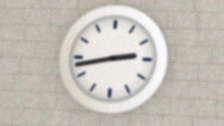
2:43
